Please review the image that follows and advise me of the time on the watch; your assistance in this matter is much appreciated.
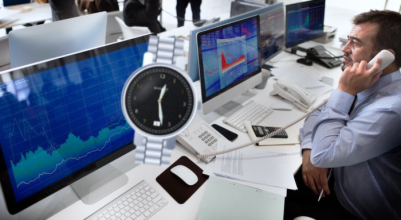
12:28
